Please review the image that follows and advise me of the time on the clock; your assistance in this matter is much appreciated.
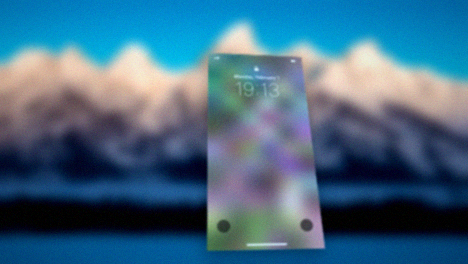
19:13
